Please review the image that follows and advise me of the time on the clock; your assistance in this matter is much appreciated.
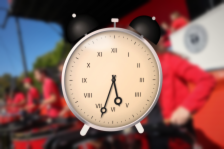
5:33
